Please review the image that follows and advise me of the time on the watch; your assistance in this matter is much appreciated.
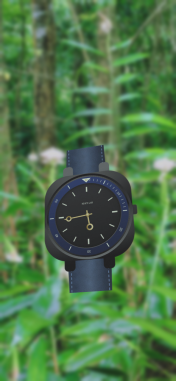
5:44
